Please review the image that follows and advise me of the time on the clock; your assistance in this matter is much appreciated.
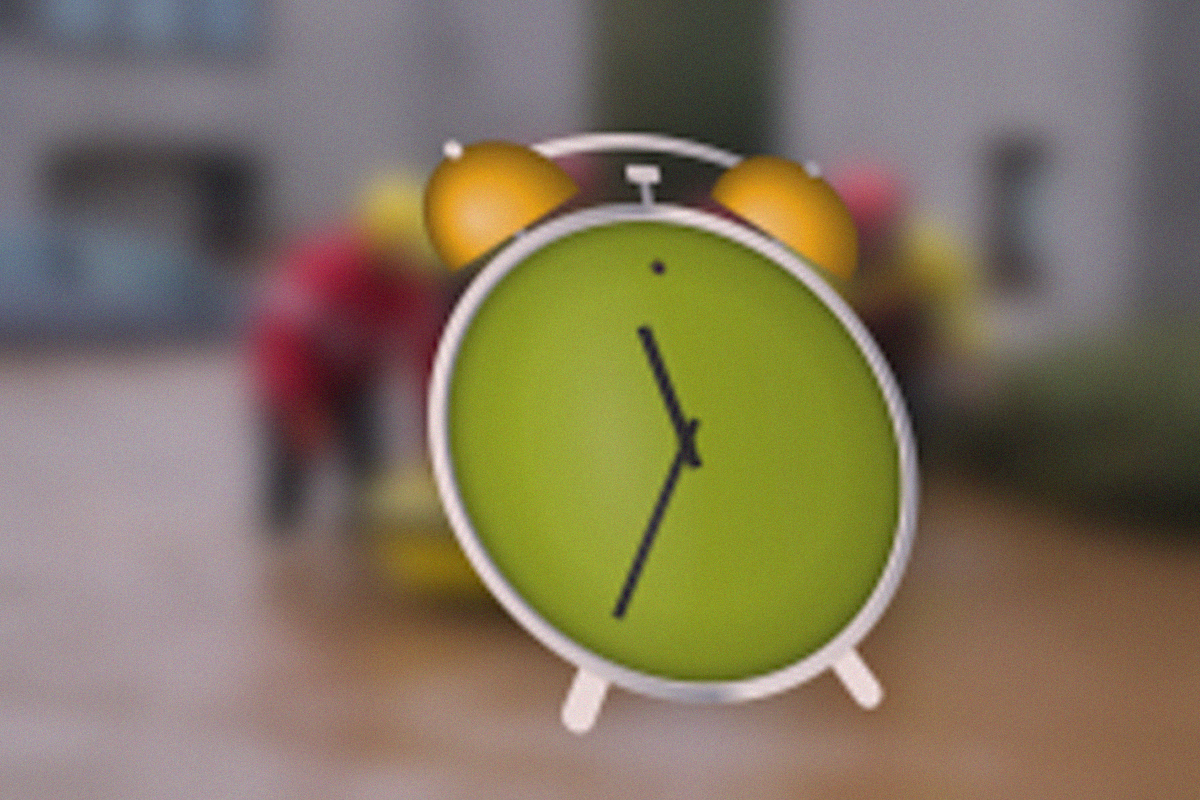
11:35
